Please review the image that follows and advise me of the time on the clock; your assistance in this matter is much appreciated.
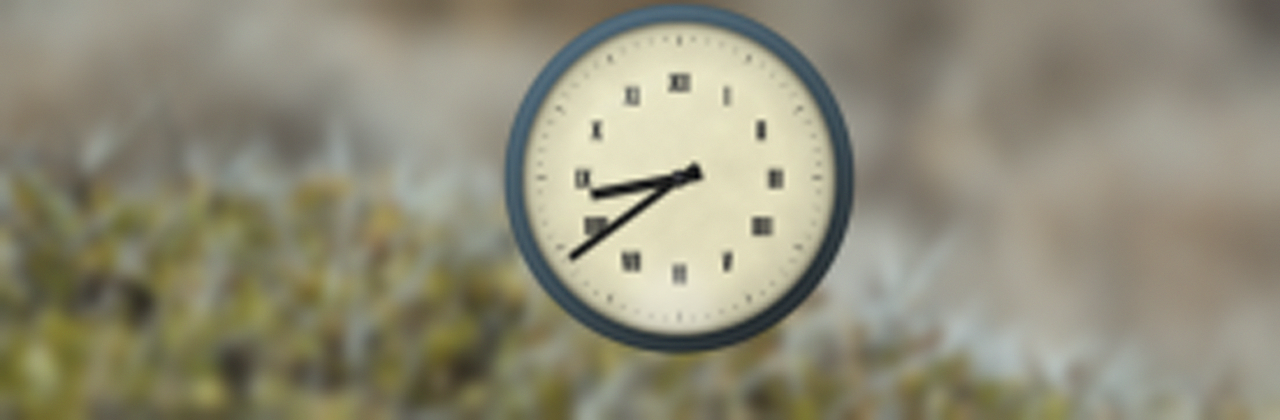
8:39
